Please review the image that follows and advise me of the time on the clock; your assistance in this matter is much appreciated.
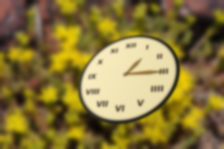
1:15
